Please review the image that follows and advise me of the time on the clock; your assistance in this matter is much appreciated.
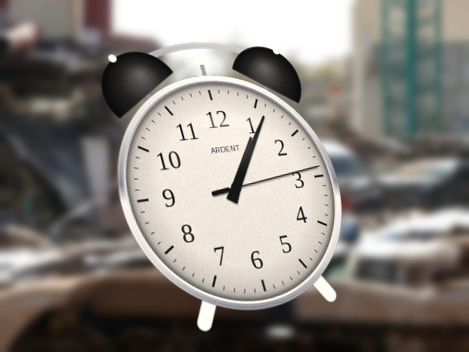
1:06:14
